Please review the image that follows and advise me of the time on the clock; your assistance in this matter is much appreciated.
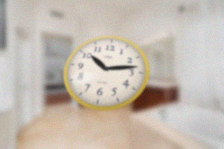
10:13
